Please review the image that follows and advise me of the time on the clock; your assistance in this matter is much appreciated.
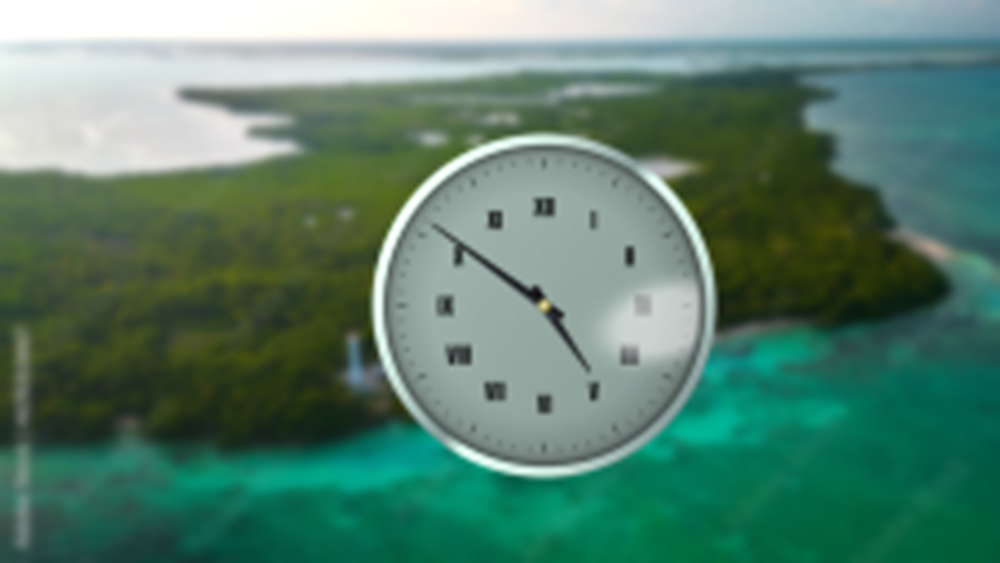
4:51
